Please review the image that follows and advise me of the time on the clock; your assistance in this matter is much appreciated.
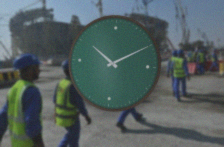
10:10
